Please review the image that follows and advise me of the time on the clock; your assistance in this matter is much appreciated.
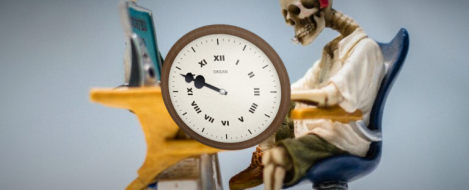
9:49
